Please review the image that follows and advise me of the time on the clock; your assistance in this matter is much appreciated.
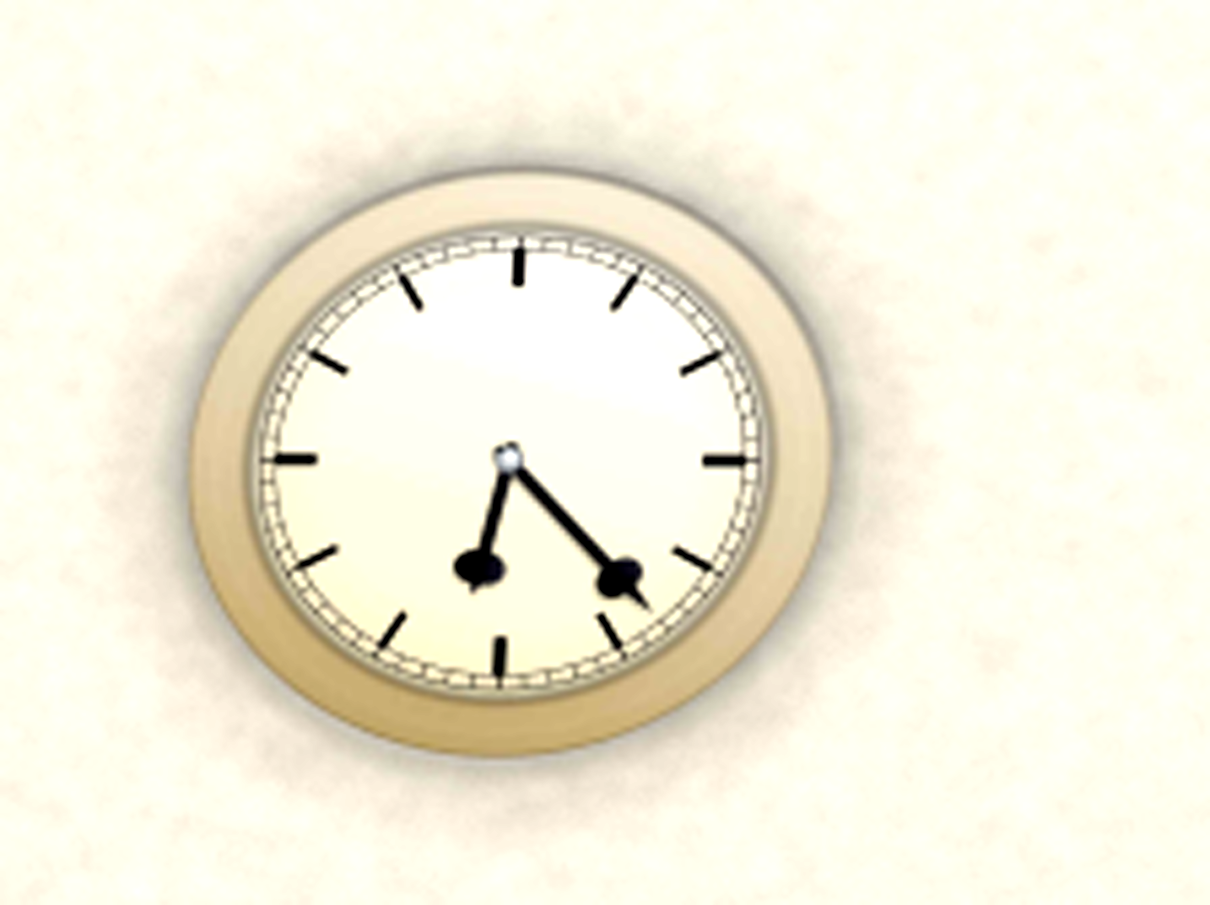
6:23
